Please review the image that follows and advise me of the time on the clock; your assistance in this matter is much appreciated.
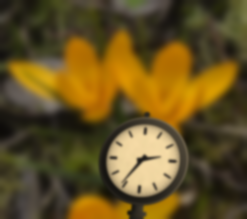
2:36
